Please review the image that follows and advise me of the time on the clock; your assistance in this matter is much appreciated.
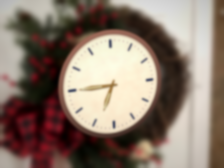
6:45
